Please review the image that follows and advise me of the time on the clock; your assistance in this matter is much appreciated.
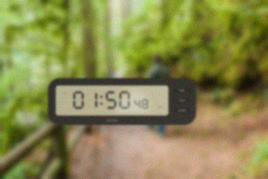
1:50
